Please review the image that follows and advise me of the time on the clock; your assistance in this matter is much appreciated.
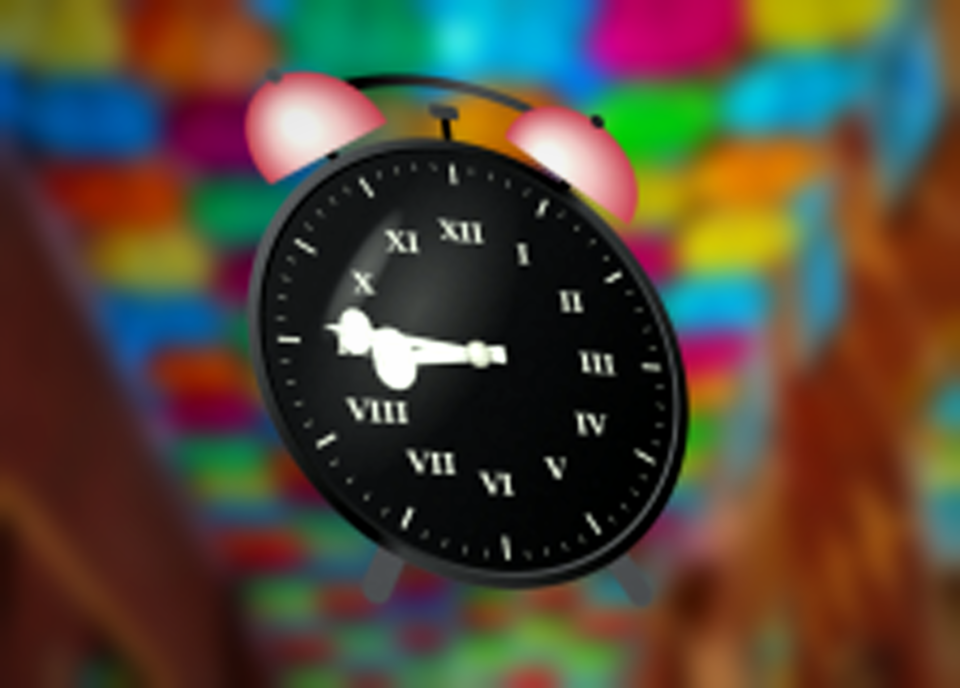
8:46
